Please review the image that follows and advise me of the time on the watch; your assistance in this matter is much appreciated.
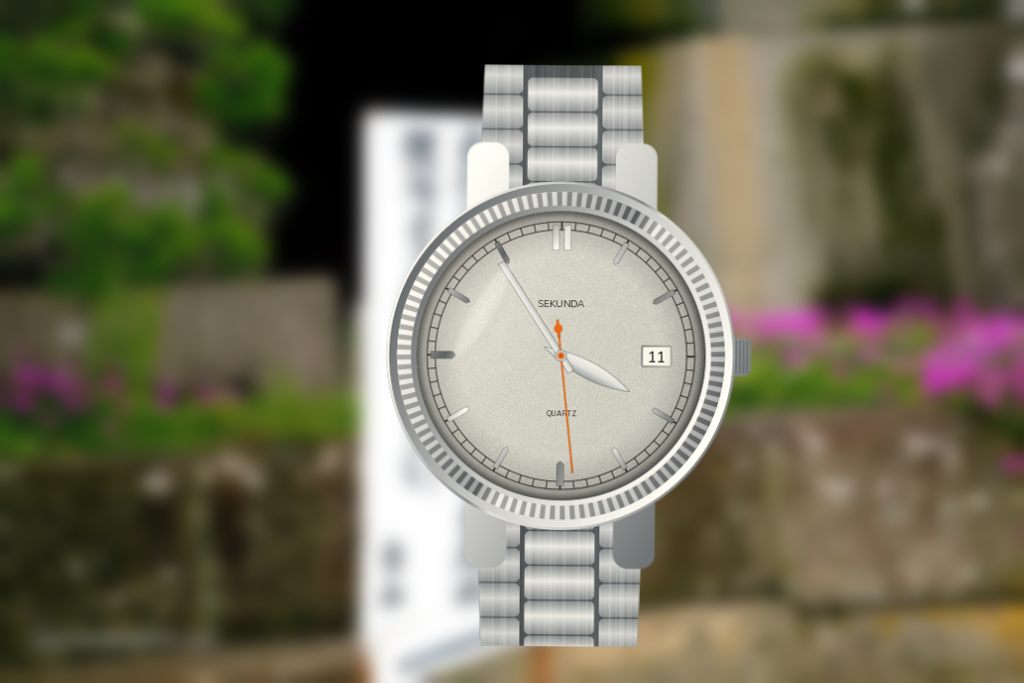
3:54:29
